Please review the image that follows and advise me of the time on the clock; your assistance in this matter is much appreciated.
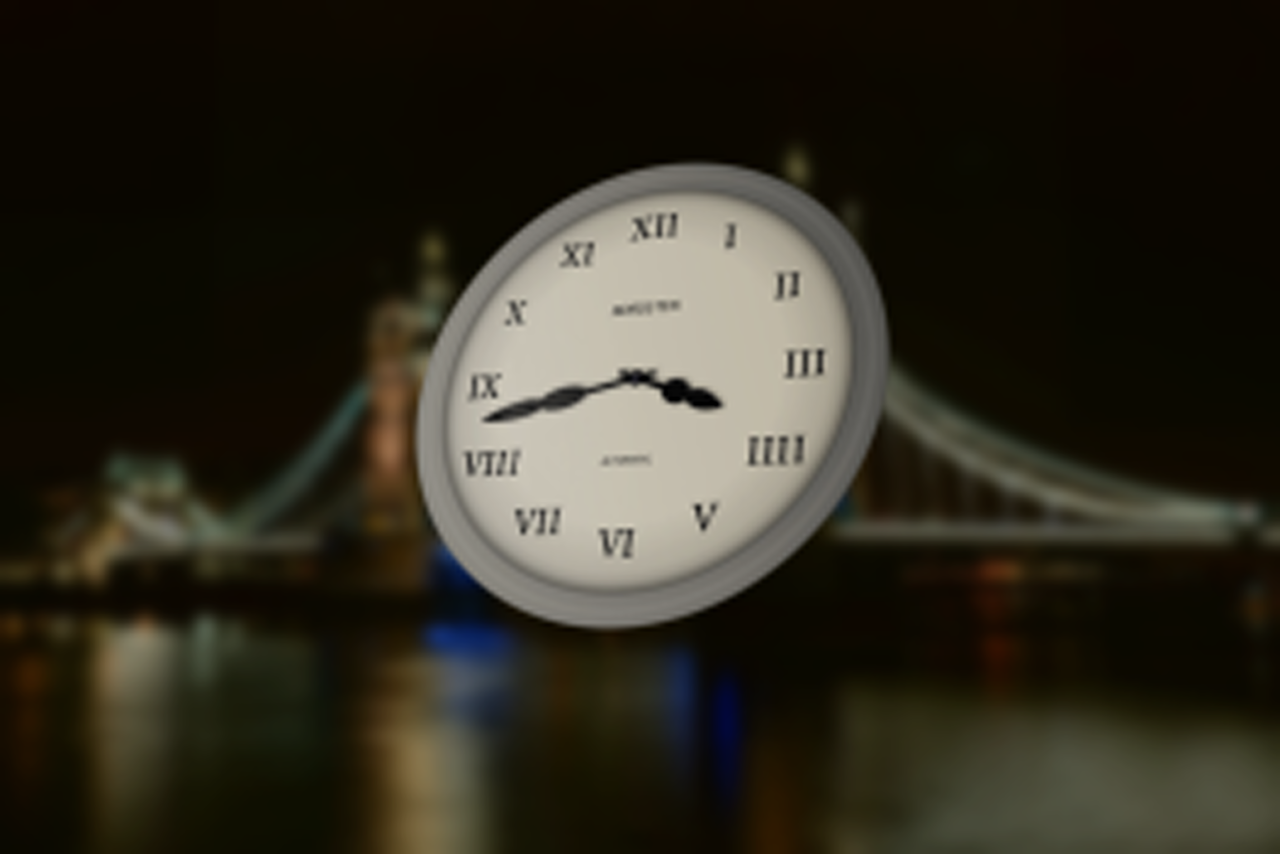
3:43
